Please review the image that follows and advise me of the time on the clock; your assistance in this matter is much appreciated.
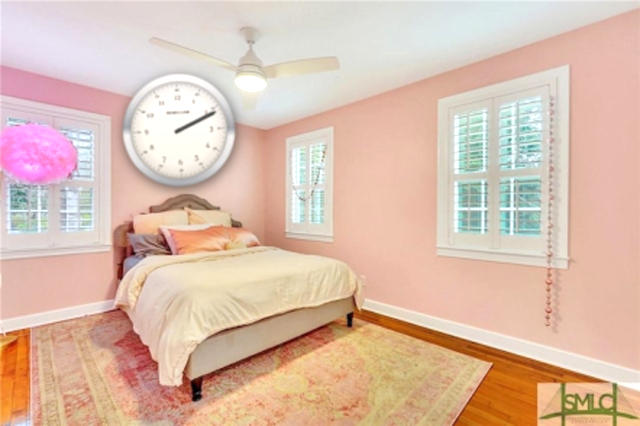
2:11
